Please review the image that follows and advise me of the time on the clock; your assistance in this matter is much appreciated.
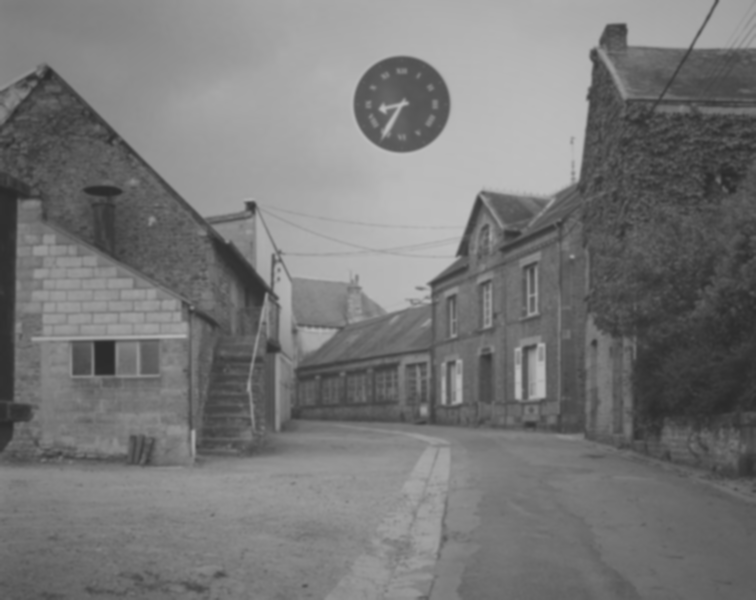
8:35
